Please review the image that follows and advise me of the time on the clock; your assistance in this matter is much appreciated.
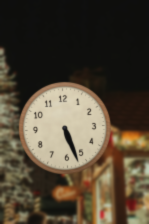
5:27
